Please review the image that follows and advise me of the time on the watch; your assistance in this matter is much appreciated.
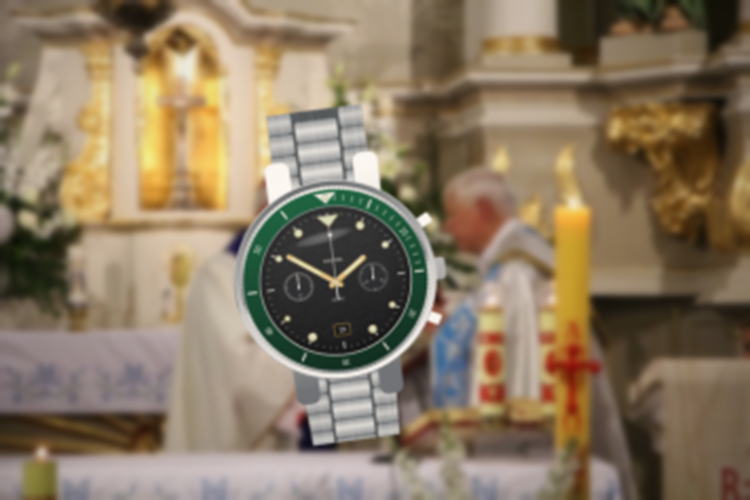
1:51
